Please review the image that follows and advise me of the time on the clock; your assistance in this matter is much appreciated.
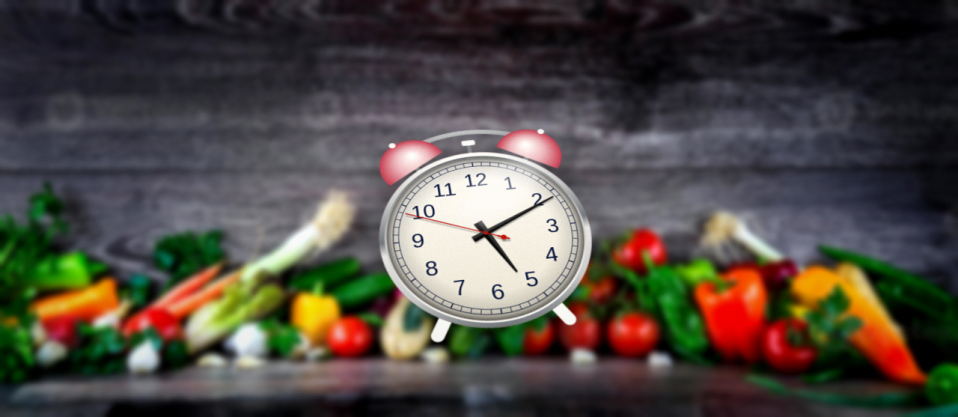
5:10:49
